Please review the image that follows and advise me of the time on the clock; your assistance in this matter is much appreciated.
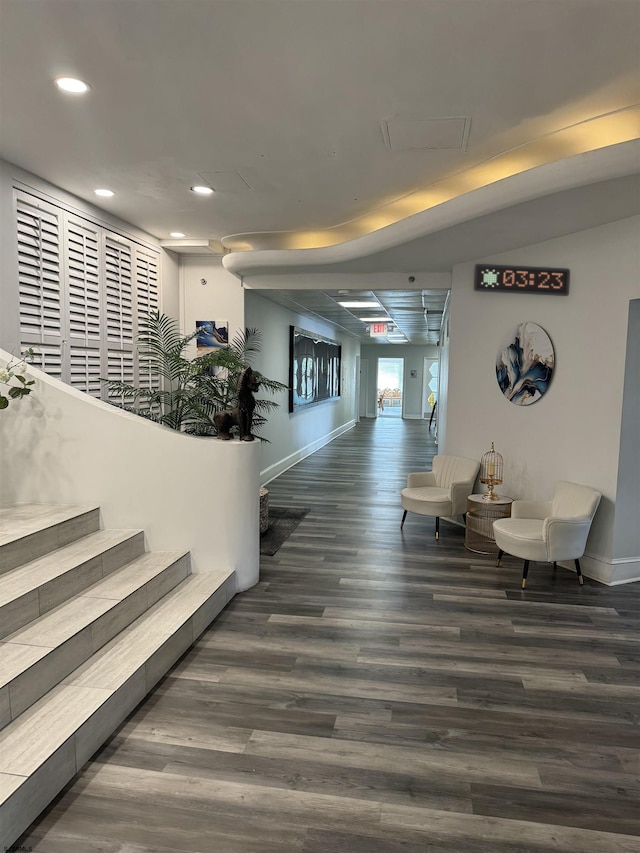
3:23
